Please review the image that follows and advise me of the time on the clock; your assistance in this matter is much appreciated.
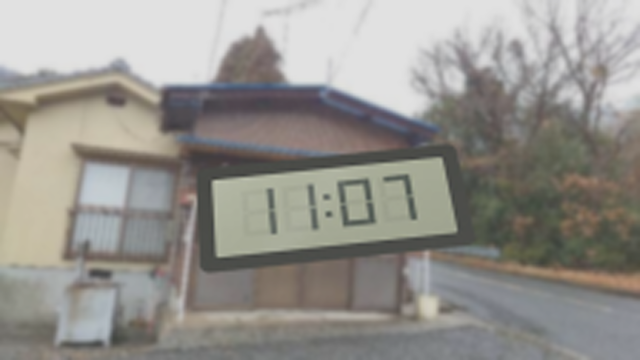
11:07
